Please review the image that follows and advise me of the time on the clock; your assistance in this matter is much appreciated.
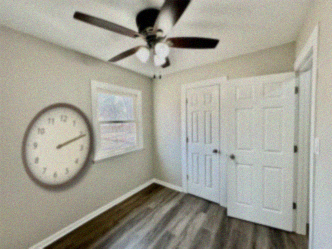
2:11
